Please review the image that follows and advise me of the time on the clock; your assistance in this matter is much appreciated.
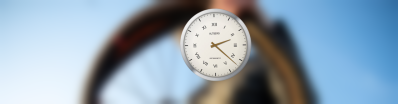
2:22
